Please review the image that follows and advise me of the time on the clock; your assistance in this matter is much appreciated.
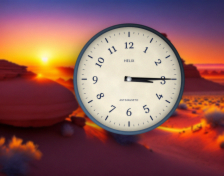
3:15
